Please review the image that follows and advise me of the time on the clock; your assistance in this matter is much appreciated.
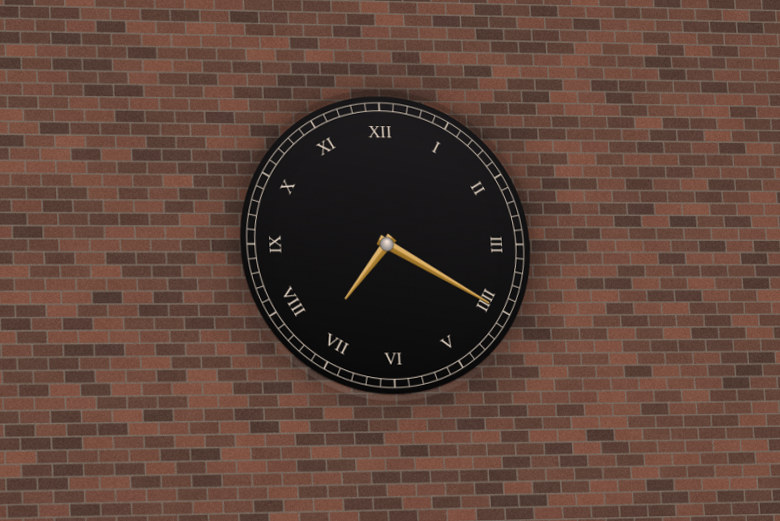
7:20
